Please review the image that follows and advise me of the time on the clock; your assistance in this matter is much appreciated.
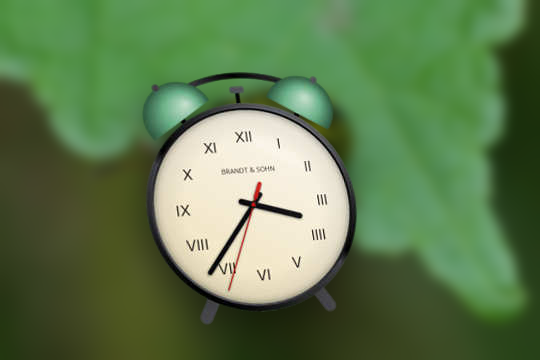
3:36:34
